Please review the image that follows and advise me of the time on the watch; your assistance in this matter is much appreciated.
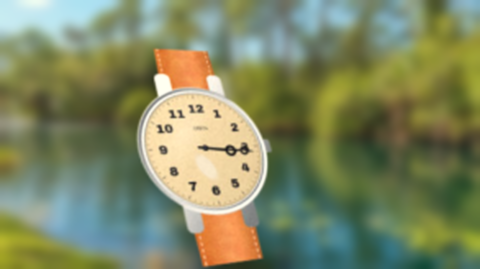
3:16
